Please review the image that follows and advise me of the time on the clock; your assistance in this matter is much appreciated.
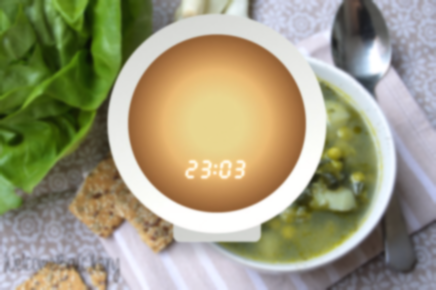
23:03
